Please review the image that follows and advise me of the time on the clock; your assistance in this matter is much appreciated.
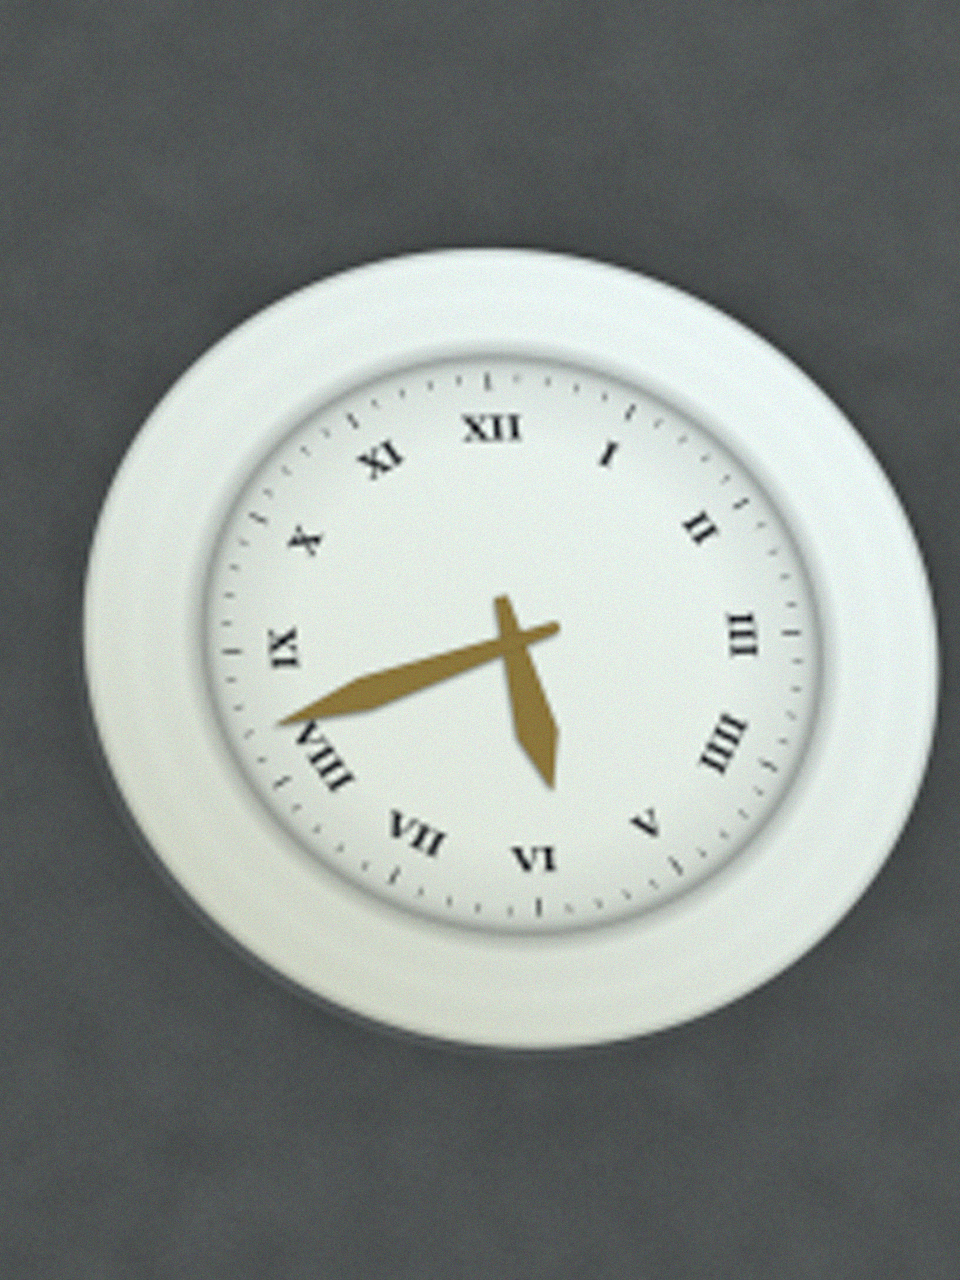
5:42
